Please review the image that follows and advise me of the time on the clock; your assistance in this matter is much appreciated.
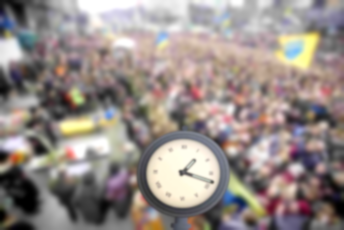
1:18
